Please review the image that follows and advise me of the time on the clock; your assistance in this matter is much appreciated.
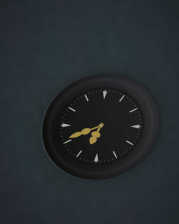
6:41
